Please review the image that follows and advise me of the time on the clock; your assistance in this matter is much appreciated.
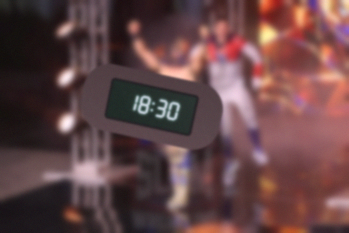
18:30
